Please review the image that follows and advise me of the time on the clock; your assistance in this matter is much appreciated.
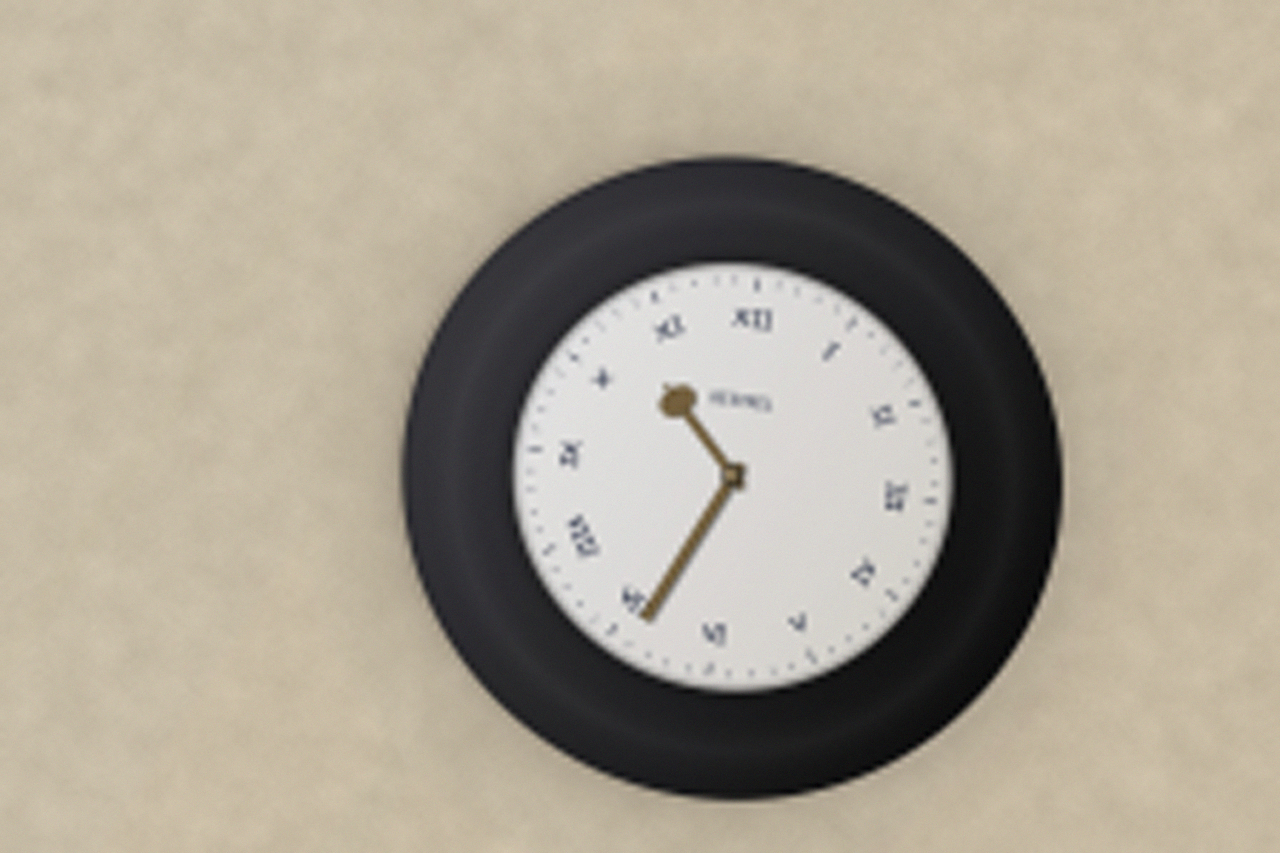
10:34
